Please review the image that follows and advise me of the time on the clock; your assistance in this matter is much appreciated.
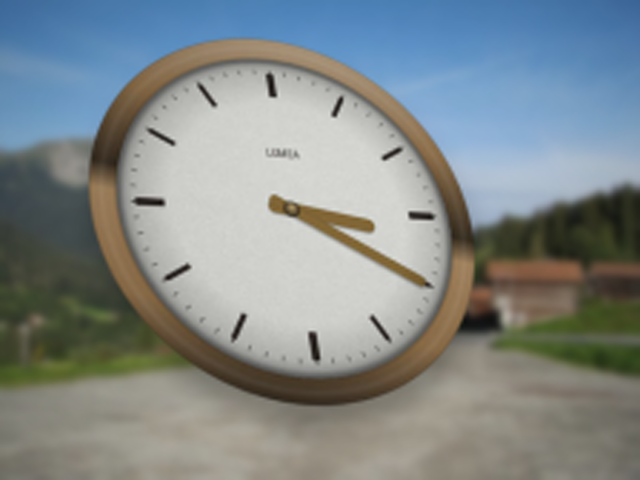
3:20
